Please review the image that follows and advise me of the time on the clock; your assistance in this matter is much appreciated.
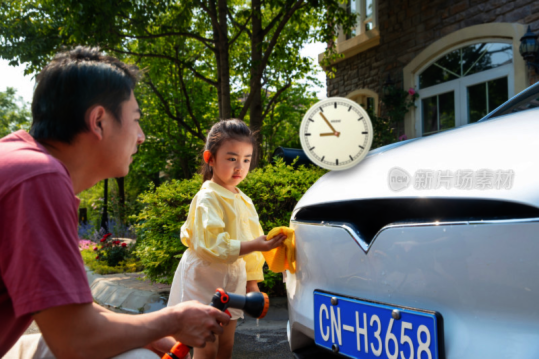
8:54
